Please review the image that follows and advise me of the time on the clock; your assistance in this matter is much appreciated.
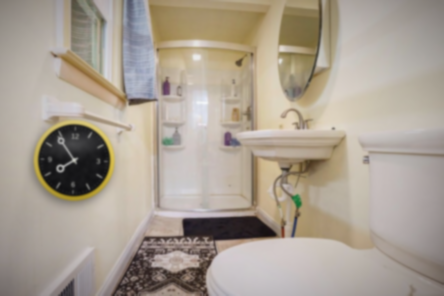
7:54
